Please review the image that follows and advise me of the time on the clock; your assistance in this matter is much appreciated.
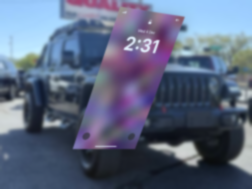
2:31
